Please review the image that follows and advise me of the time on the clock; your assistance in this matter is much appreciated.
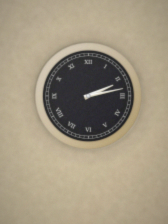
2:13
